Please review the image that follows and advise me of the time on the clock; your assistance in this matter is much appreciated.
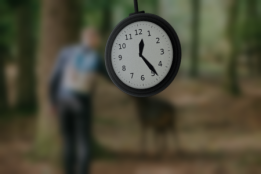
12:24
